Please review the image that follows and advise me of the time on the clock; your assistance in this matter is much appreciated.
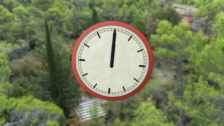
12:00
